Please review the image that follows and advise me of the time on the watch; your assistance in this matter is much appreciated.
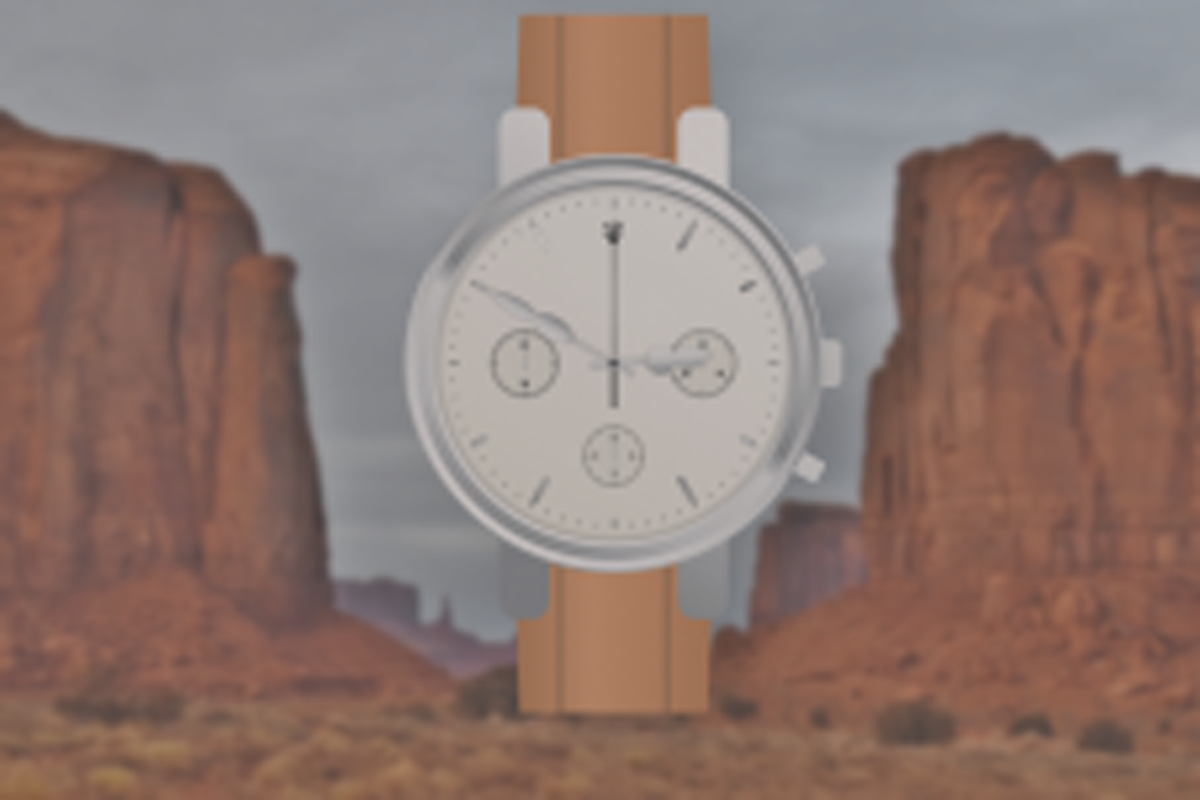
2:50
